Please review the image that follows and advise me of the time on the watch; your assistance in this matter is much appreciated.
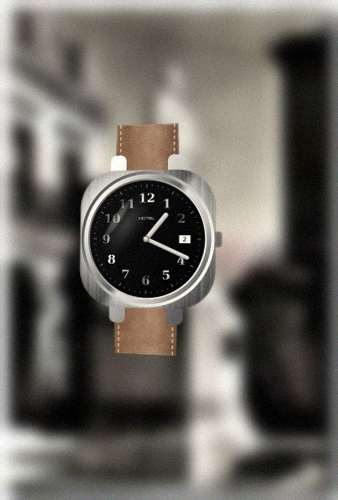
1:19
